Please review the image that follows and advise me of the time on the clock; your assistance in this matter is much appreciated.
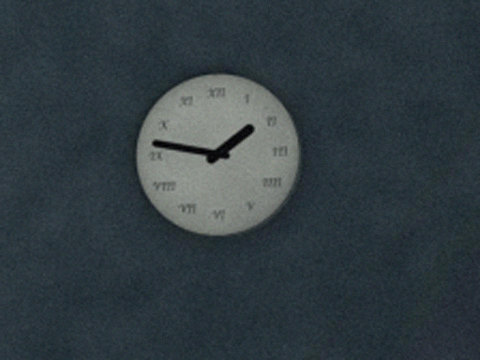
1:47
